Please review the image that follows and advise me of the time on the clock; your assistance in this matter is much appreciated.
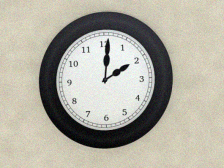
2:01
